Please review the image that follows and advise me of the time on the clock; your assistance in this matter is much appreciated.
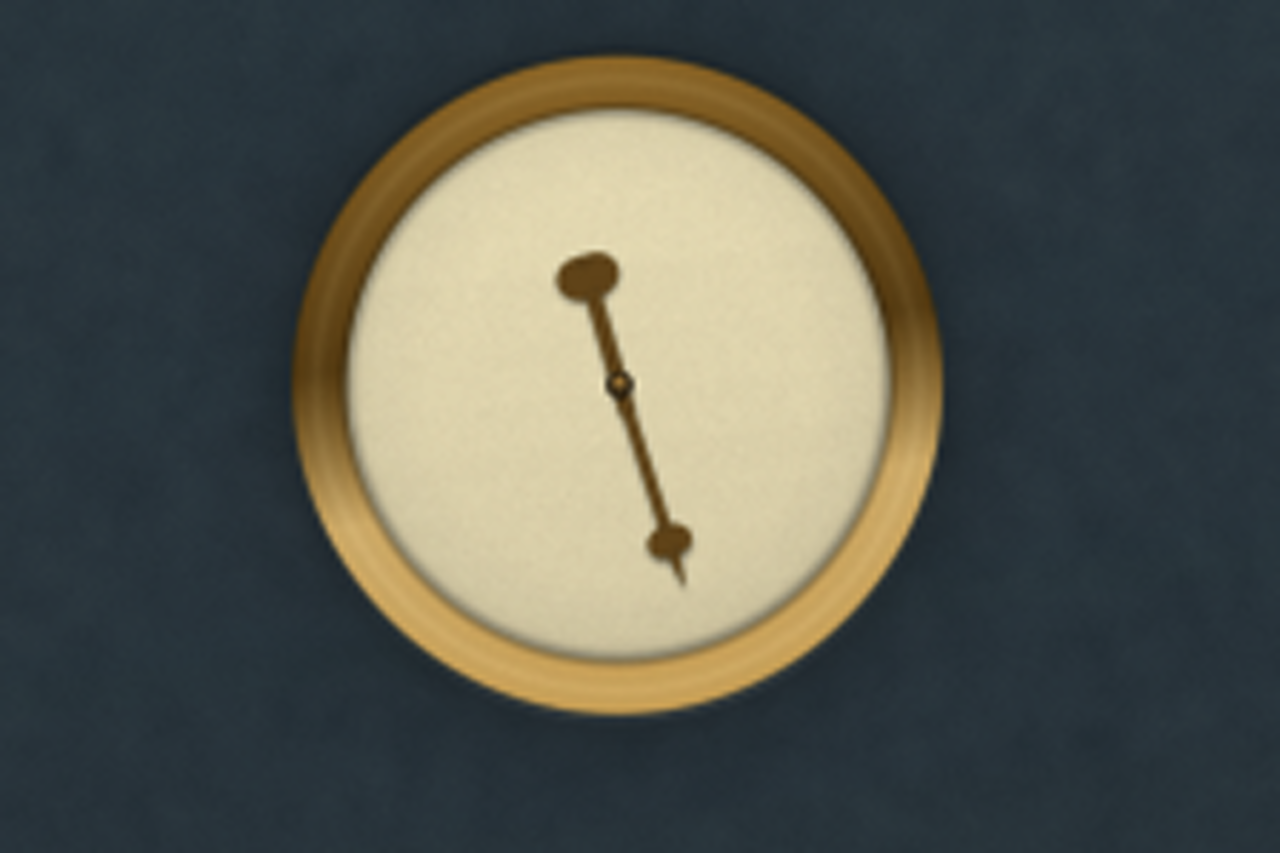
11:27
